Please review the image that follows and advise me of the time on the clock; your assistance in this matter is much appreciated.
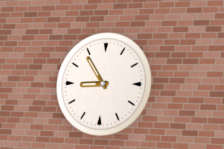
8:54
